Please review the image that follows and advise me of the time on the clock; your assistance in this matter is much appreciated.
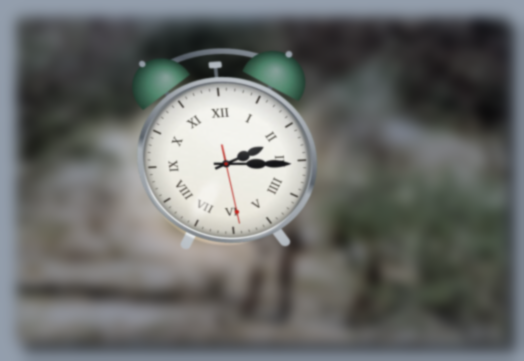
2:15:29
